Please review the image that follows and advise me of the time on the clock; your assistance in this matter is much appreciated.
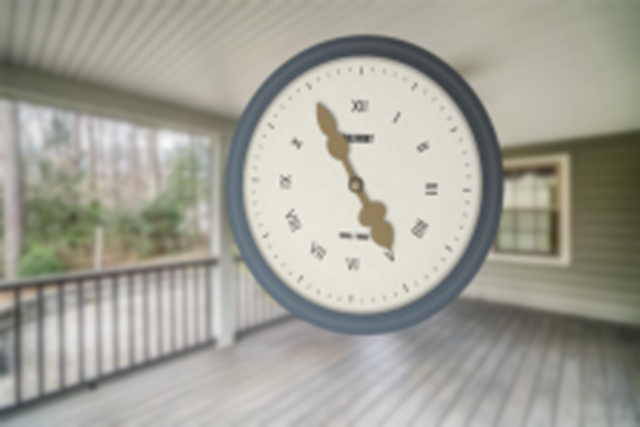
4:55
